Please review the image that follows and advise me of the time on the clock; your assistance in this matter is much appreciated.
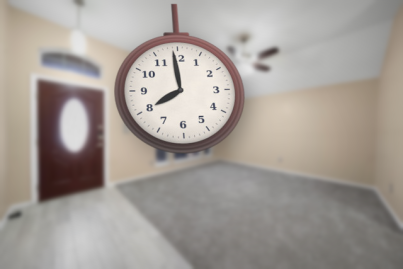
7:59
